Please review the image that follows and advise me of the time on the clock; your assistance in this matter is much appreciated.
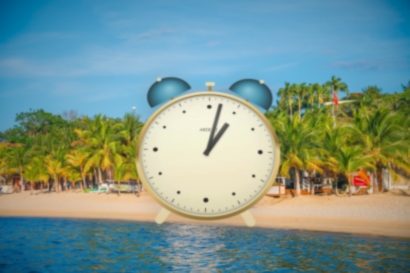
1:02
